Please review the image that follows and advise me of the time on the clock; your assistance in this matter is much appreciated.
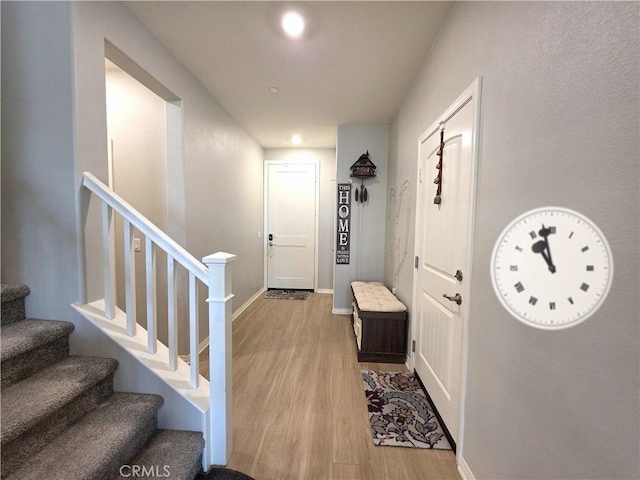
10:58
